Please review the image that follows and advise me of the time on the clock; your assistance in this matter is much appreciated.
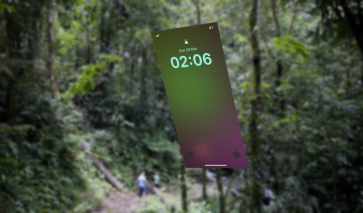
2:06
